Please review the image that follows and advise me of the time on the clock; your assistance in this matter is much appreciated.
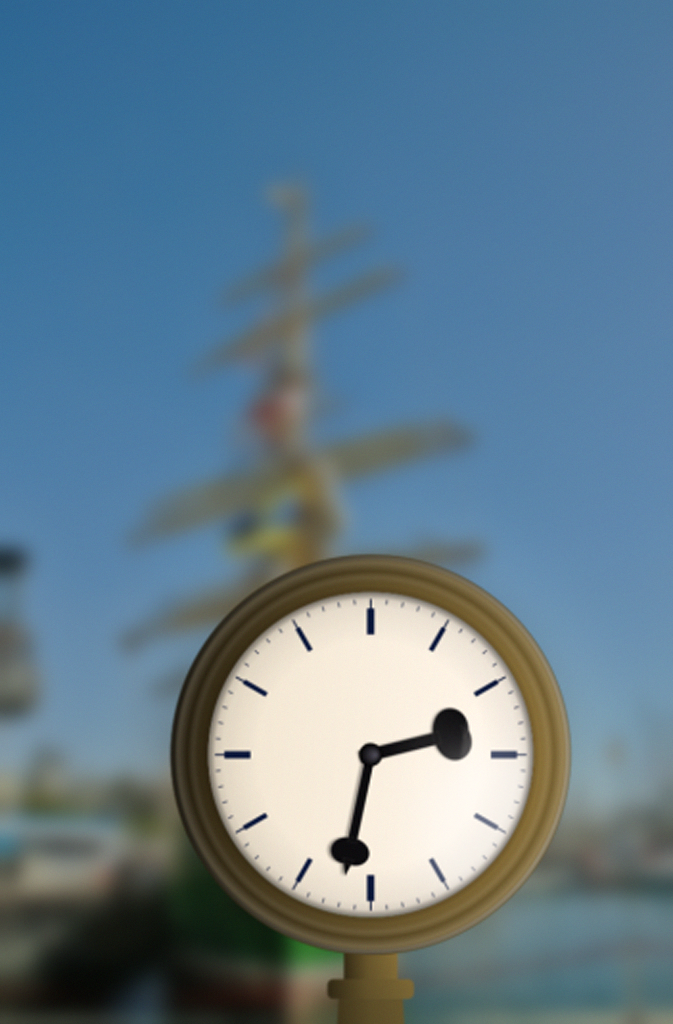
2:32
